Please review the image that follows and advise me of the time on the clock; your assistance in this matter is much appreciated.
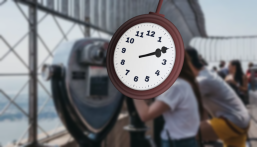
2:10
